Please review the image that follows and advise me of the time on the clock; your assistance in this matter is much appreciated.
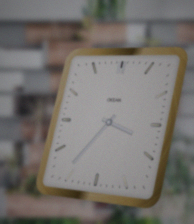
3:36
